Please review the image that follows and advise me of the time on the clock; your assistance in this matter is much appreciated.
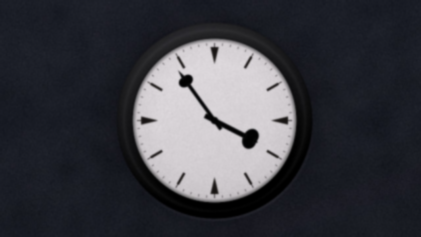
3:54
